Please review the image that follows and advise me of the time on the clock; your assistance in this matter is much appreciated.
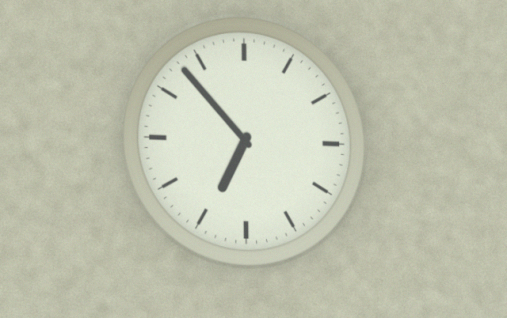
6:53
